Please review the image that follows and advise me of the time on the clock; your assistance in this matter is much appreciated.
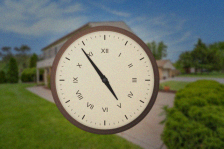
4:54
